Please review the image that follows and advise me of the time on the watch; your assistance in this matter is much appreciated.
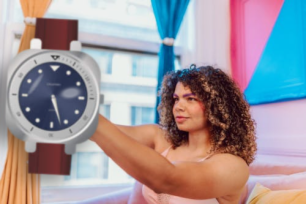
5:27
